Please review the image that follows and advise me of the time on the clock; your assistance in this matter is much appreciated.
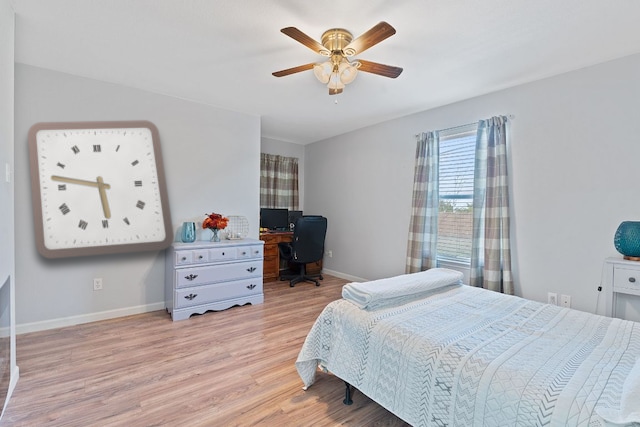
5:47
